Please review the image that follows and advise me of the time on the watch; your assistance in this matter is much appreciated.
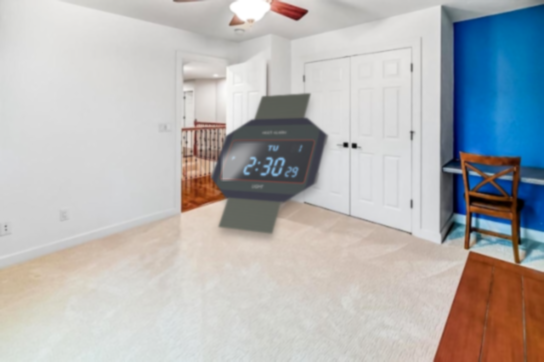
2:30
